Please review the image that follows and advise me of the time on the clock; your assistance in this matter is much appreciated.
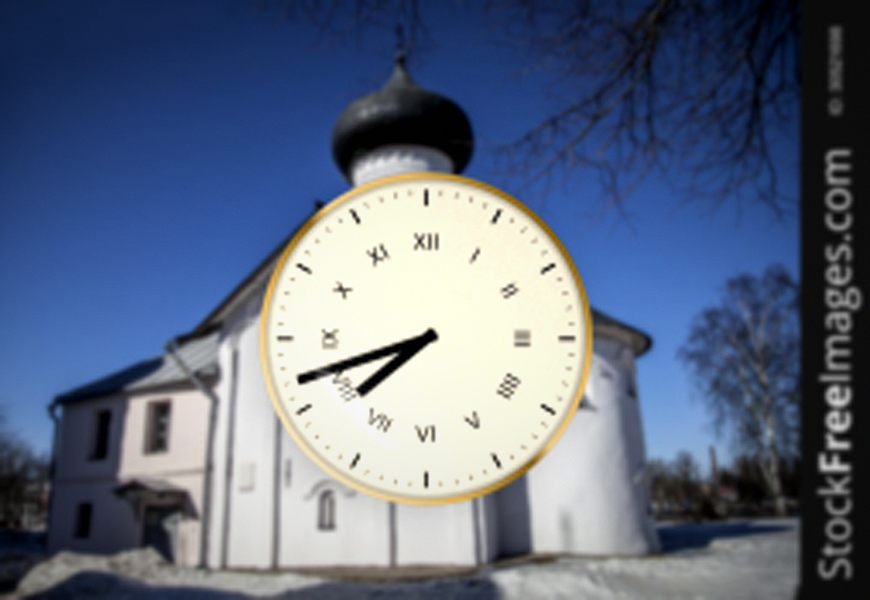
7:42
